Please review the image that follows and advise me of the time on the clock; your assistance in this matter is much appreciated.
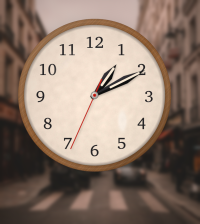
1:10:34
